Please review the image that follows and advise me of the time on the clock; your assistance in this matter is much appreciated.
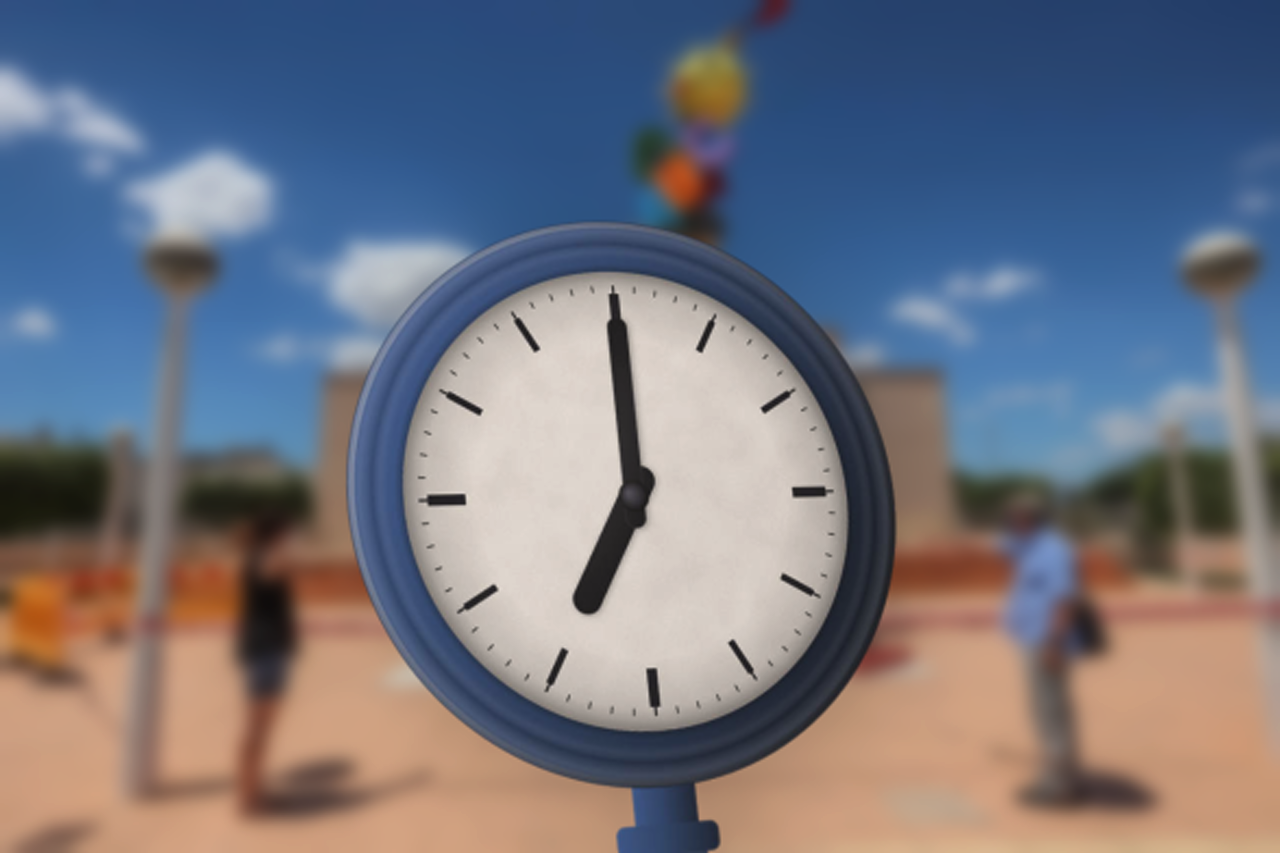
7:00
